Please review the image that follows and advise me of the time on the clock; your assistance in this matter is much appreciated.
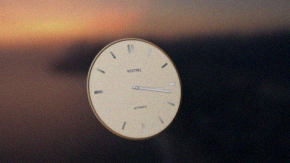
3:17
